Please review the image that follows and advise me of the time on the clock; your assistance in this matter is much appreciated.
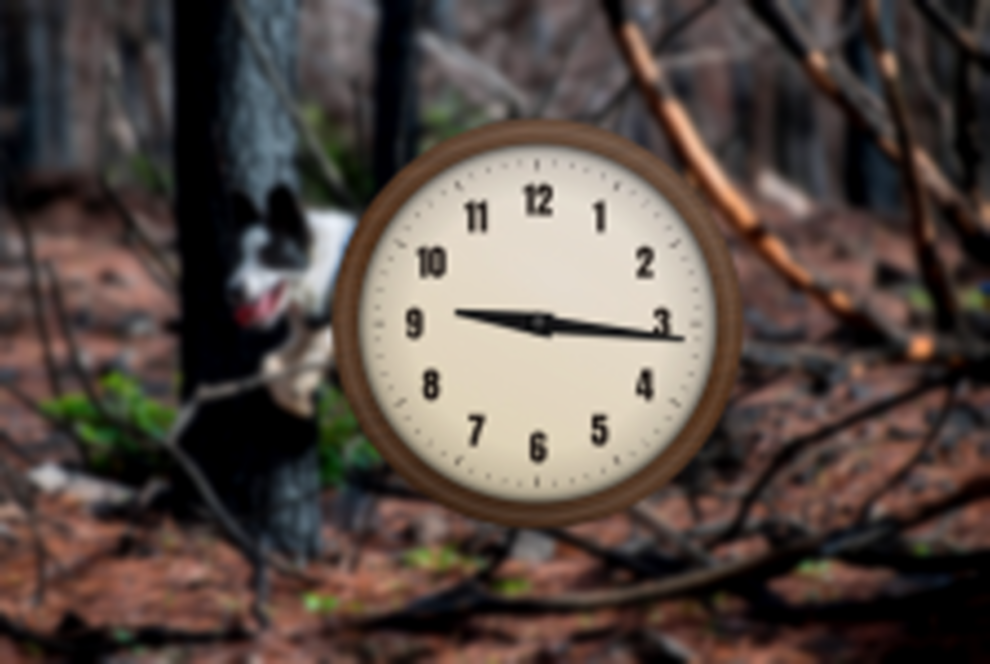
9:16
